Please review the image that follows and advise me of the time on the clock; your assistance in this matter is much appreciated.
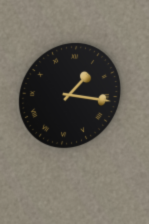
1:16
